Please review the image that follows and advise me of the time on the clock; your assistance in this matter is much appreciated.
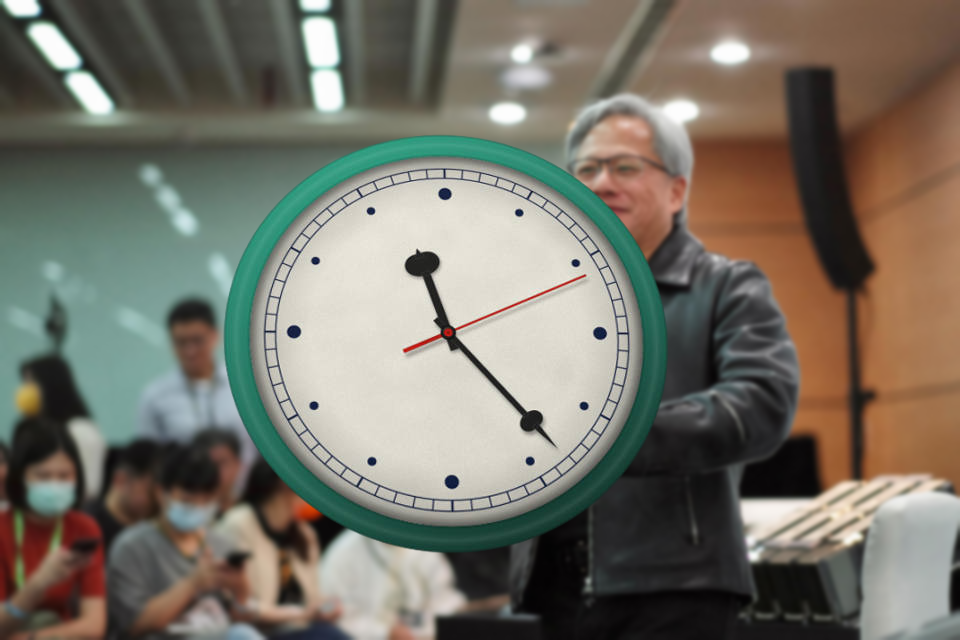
11:23:11
